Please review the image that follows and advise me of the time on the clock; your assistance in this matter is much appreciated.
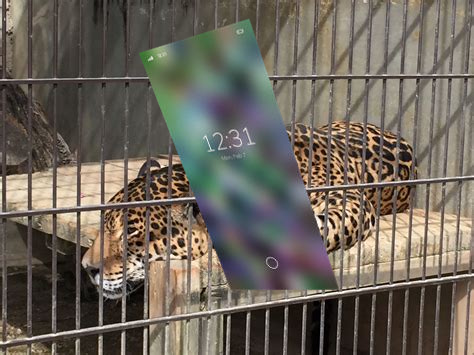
12:31
